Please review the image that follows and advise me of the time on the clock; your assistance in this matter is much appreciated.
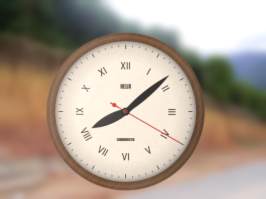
8:08:20
